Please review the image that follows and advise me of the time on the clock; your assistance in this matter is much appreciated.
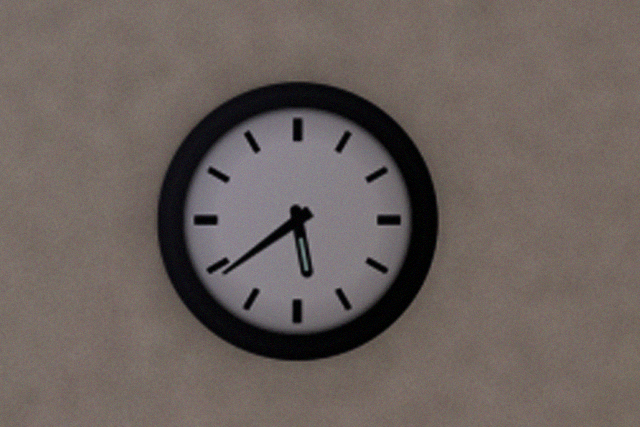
5:39
